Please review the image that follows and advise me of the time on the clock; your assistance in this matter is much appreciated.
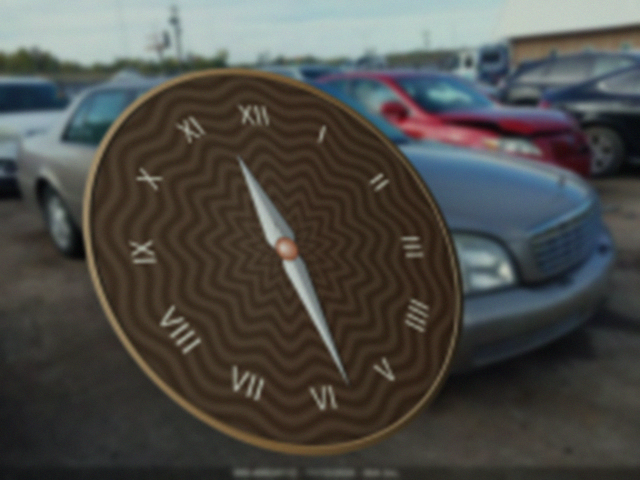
11:28
